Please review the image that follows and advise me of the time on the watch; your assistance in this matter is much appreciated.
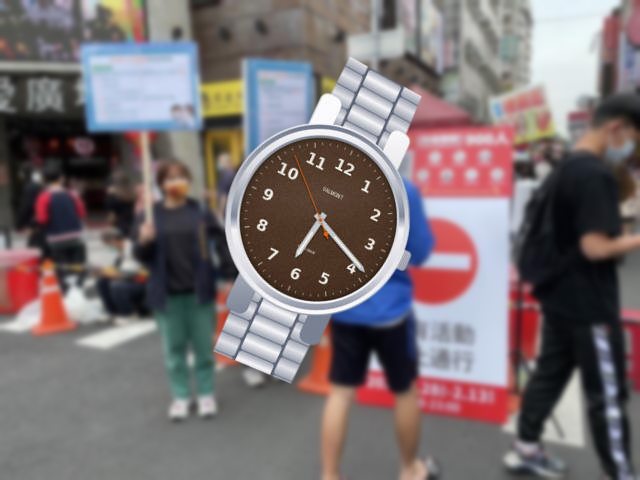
6:18:52
